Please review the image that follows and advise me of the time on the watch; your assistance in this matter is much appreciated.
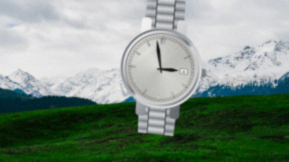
2:58
